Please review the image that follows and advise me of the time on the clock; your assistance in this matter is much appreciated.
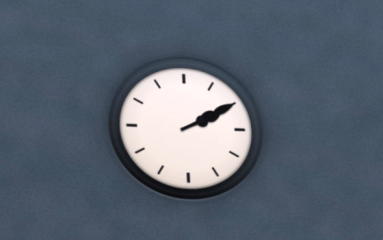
2:10
